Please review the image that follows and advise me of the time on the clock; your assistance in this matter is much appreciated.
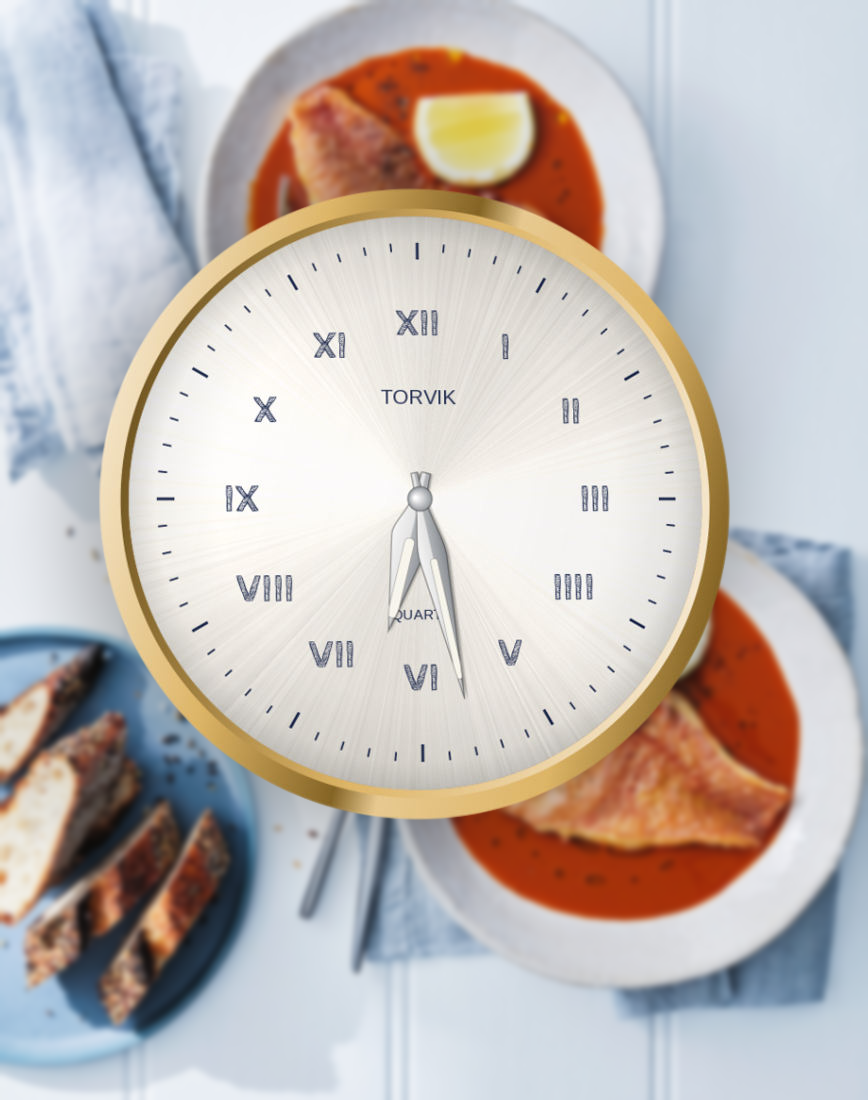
6:28
